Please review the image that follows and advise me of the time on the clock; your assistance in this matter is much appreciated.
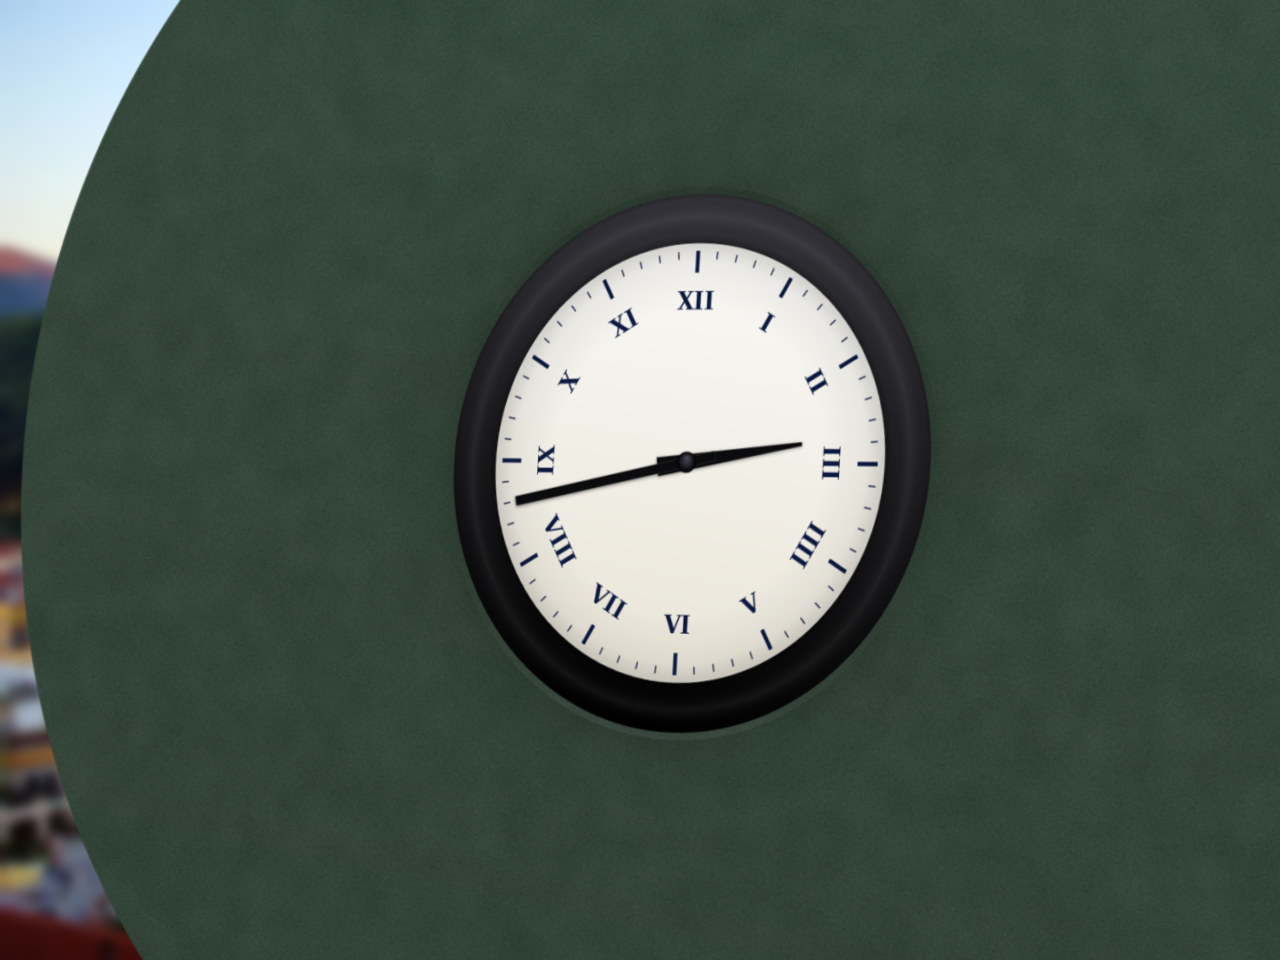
2:43
